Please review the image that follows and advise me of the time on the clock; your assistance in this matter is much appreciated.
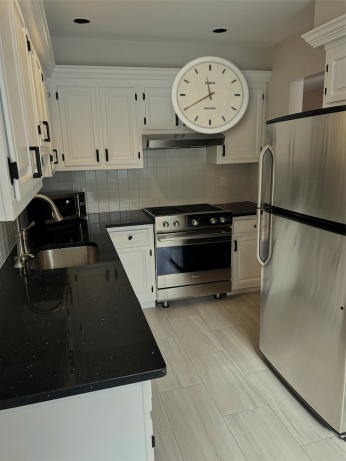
11:40
